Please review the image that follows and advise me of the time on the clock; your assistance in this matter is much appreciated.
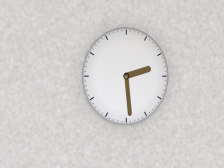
2:29
